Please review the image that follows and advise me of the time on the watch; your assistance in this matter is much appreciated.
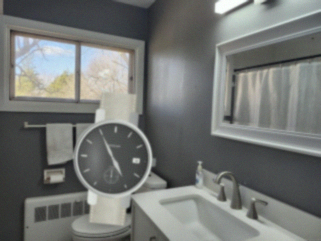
4:55
